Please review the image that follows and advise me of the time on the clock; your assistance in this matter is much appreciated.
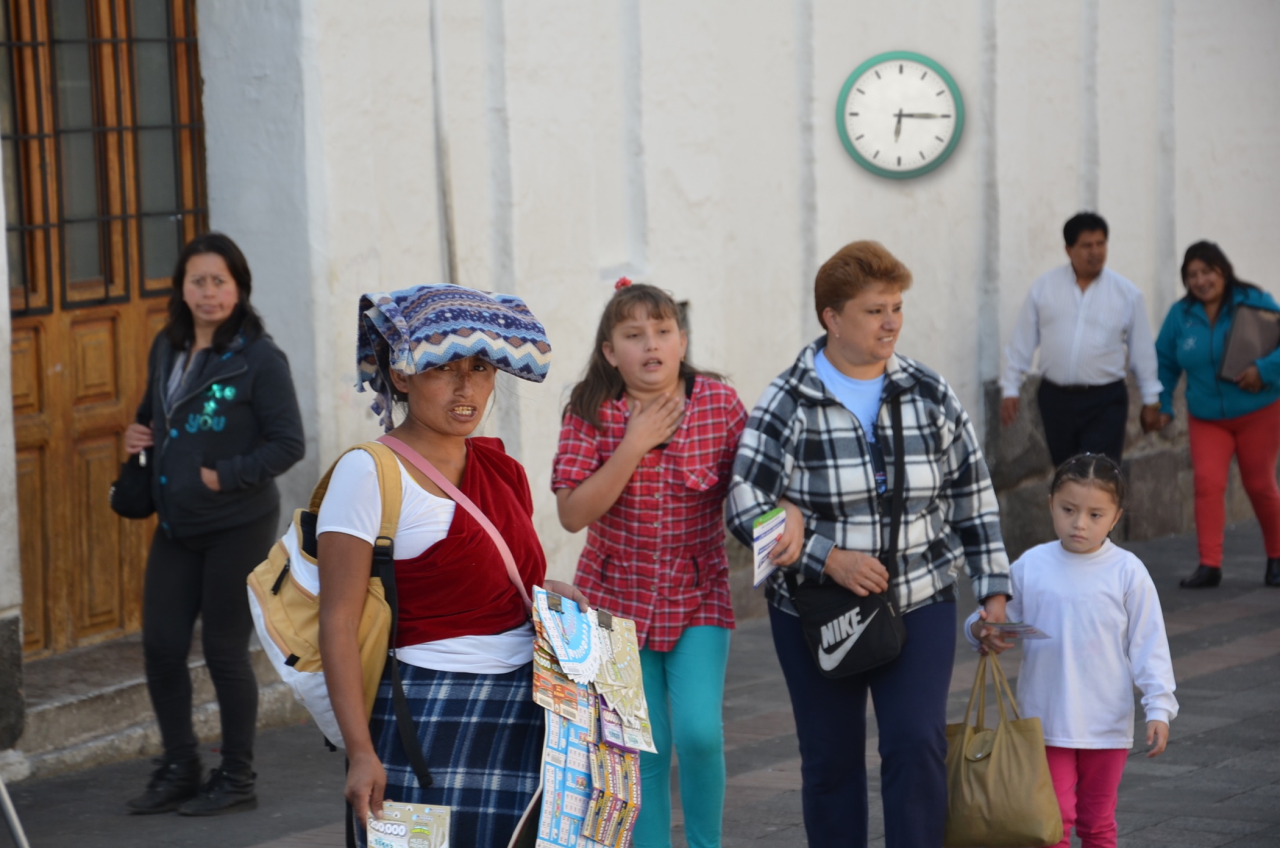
6:15
